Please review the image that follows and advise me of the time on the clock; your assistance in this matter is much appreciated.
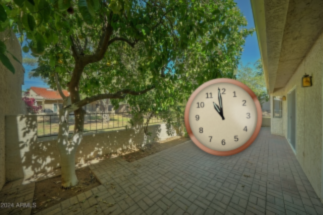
10:59
